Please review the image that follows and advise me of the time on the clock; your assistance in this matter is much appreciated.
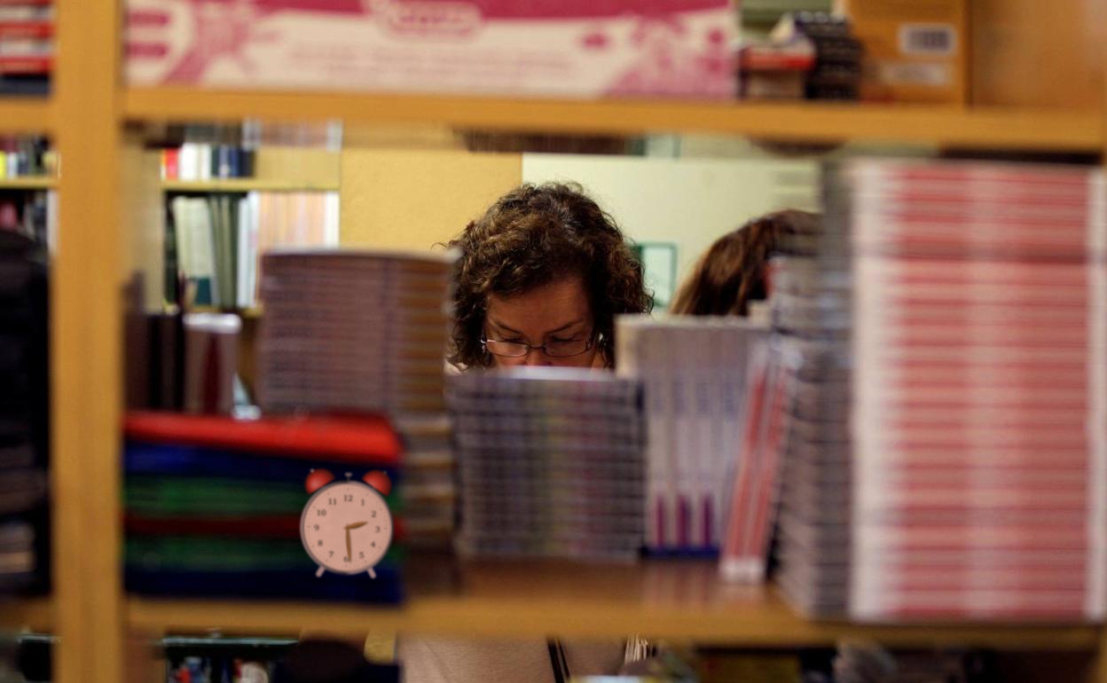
2:29
